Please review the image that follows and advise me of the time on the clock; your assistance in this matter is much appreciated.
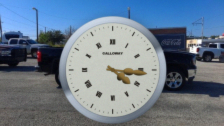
4:16
